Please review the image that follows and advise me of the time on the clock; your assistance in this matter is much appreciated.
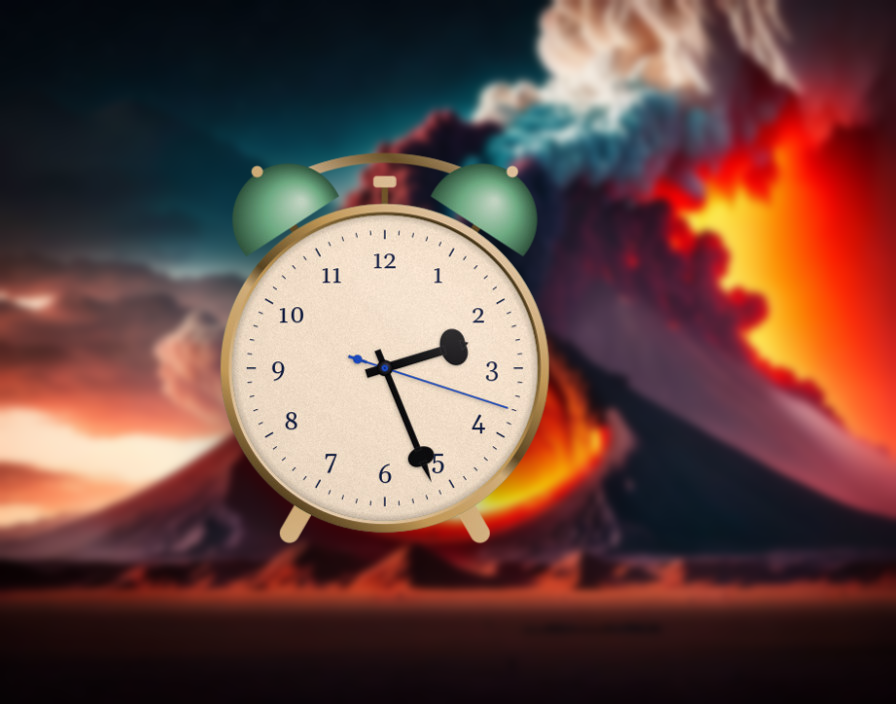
2:26:18
